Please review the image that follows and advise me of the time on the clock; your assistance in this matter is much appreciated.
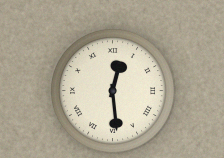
12:29
